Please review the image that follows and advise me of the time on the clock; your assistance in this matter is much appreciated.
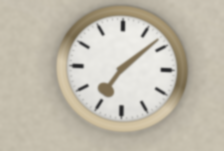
7:08
